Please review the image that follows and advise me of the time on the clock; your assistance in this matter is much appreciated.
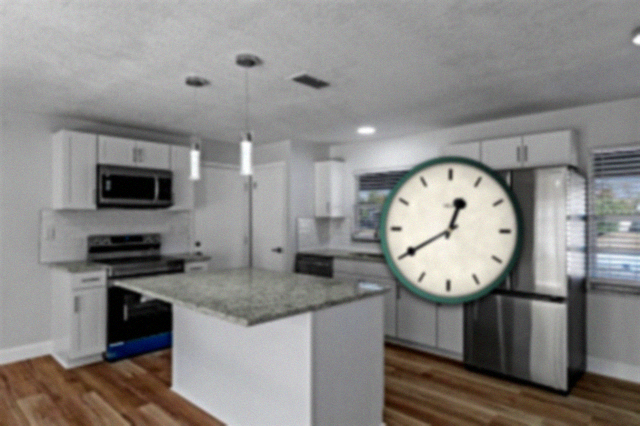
12:40
